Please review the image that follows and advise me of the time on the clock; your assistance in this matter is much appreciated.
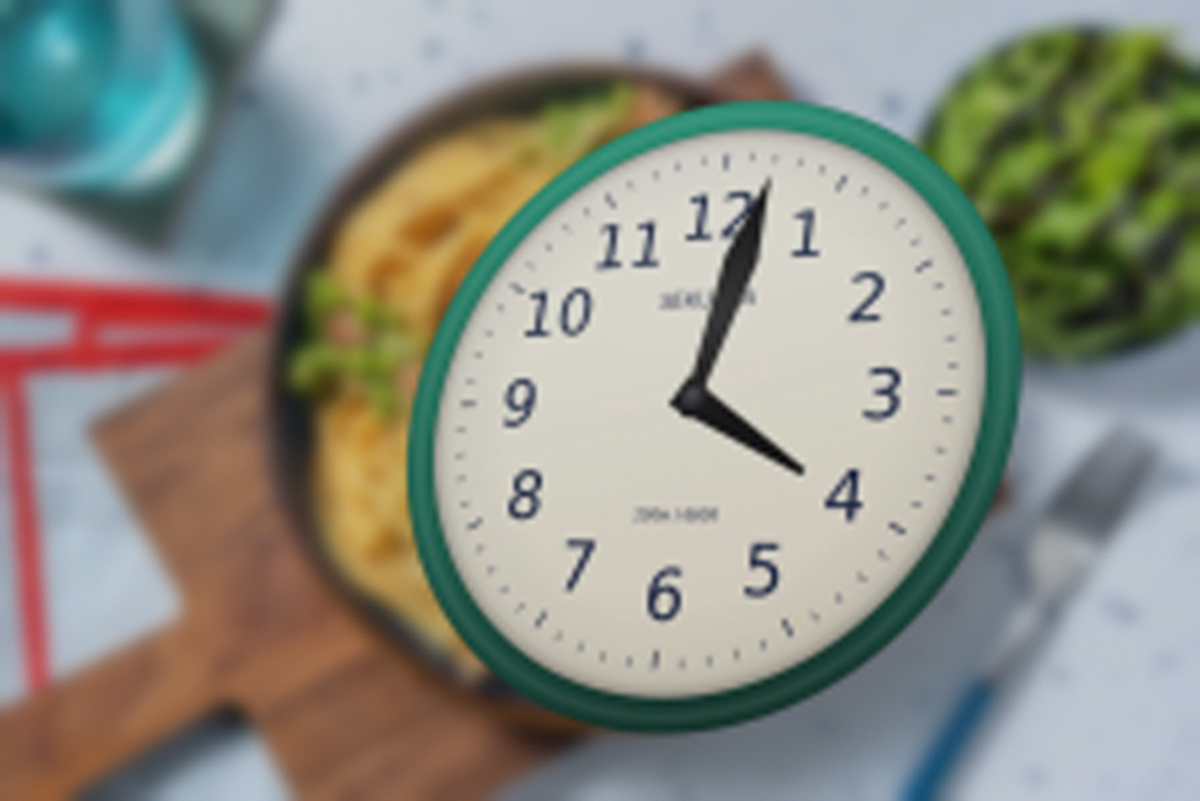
4:02
